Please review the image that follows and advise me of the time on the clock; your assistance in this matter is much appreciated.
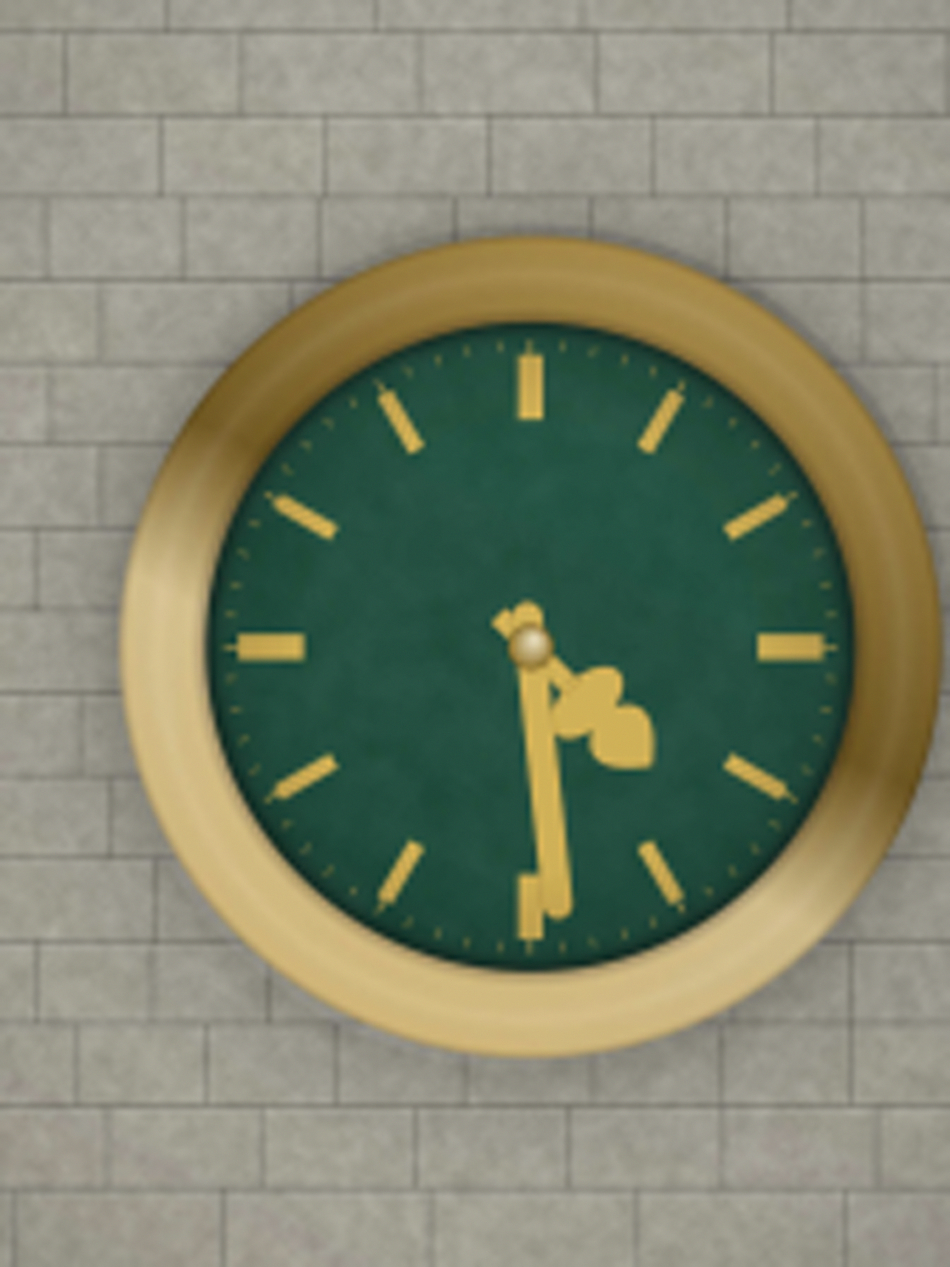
4:29
